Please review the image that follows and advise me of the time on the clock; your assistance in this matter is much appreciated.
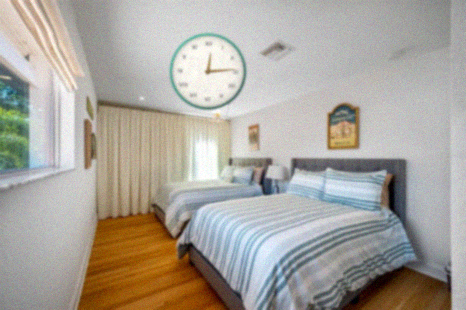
12:14
